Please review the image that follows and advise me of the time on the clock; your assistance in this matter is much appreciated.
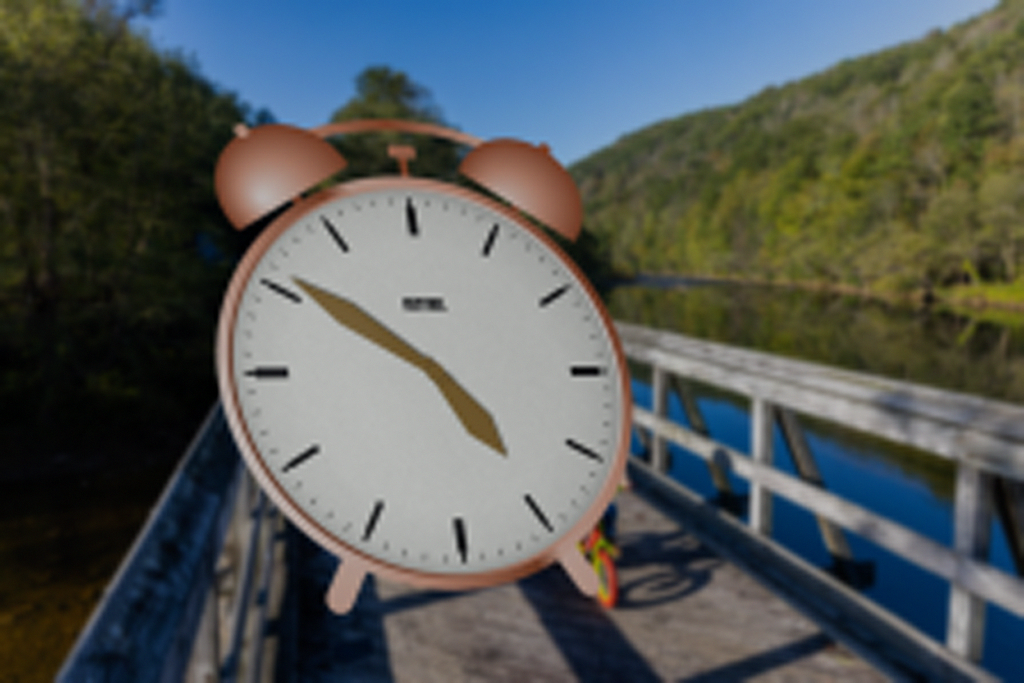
4:51
